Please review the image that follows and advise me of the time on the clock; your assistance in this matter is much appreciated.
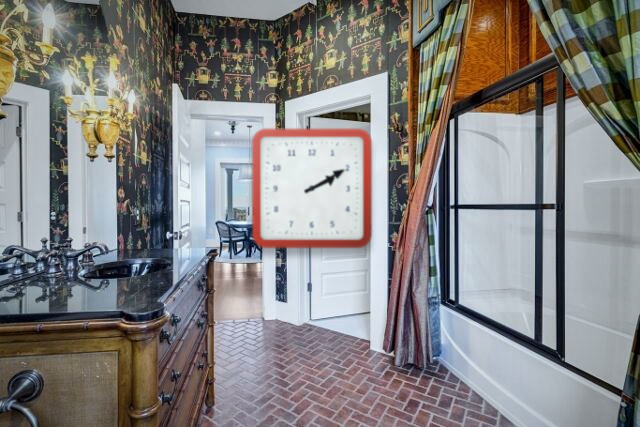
2:10
